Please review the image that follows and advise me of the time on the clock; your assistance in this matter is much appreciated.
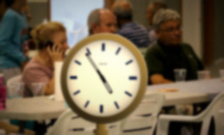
4:54
